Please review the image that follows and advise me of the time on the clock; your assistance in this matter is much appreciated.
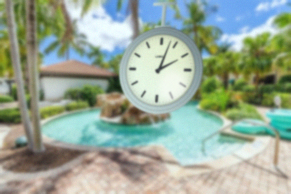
2:03
